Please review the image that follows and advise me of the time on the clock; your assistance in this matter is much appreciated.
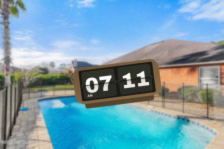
7:11
